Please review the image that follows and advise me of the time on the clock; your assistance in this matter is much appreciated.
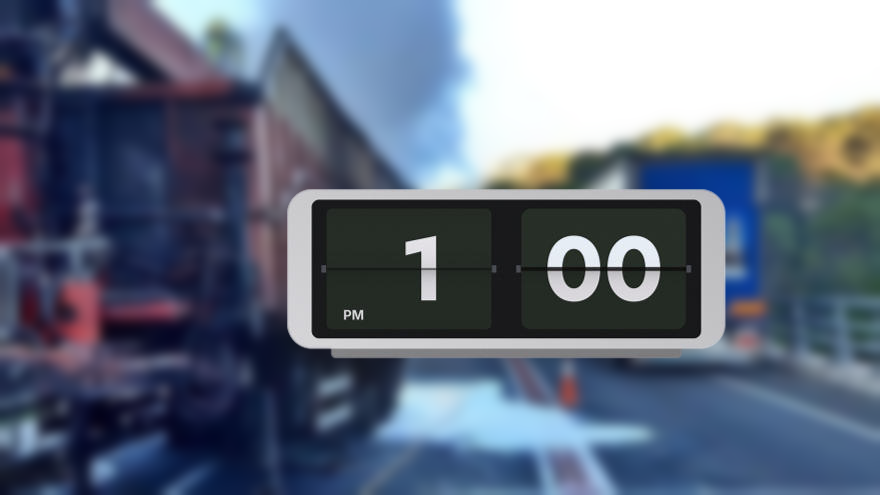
1:00
